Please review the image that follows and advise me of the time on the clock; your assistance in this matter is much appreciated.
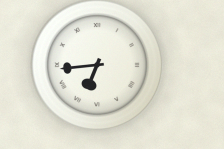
6:44
